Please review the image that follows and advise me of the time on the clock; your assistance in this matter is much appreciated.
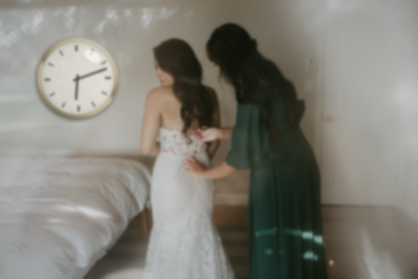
6:12
